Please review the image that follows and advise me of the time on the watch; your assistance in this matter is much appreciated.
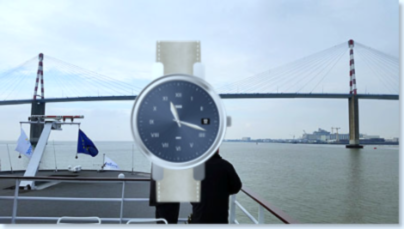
11:18
